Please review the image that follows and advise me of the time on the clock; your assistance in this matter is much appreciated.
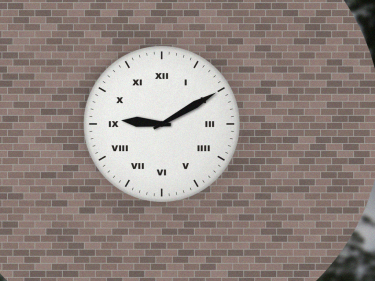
9:10
